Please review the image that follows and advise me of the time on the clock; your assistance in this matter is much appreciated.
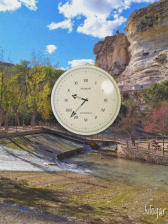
9:37
